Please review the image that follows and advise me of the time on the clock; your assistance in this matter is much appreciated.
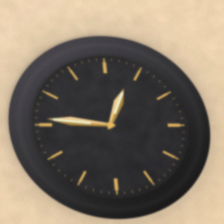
12:46
